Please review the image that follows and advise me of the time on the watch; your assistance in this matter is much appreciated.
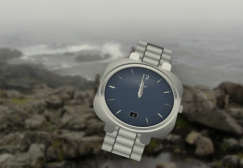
11:59
